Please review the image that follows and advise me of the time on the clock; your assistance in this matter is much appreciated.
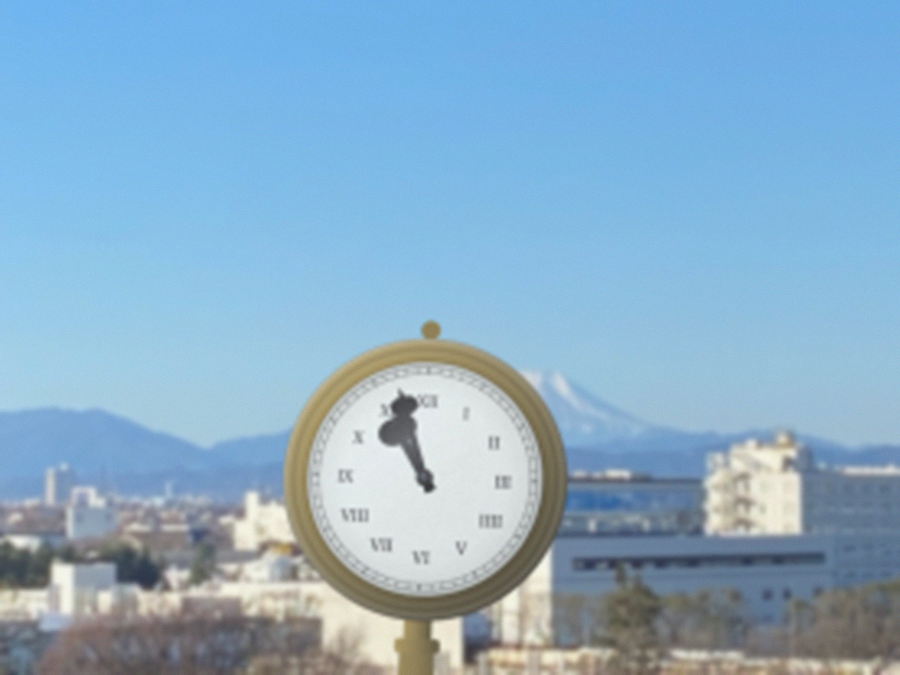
10:57
